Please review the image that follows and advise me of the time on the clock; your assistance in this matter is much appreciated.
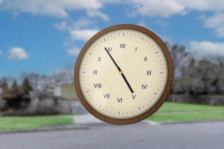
4:54
